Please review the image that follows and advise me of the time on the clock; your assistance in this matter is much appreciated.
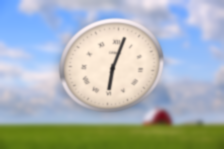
6:02
